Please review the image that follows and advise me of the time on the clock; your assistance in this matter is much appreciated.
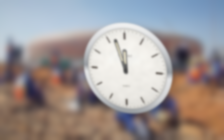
11:57
